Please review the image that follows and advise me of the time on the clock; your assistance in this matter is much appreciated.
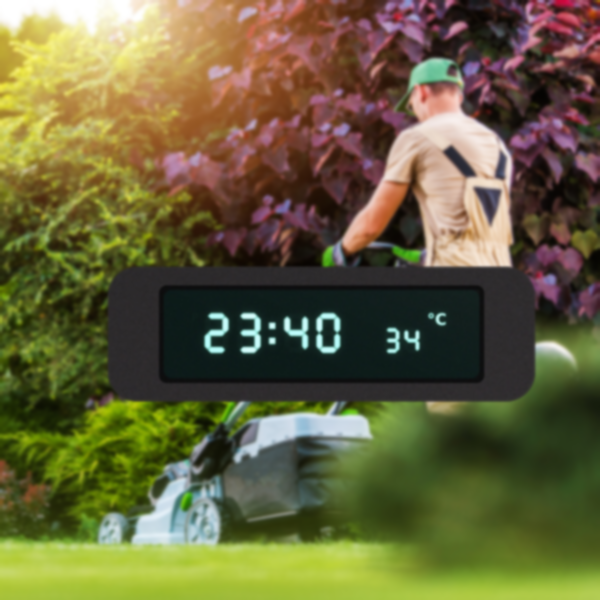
23:40
